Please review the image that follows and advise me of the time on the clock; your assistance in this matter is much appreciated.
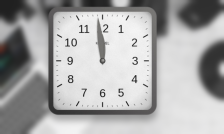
11:59
